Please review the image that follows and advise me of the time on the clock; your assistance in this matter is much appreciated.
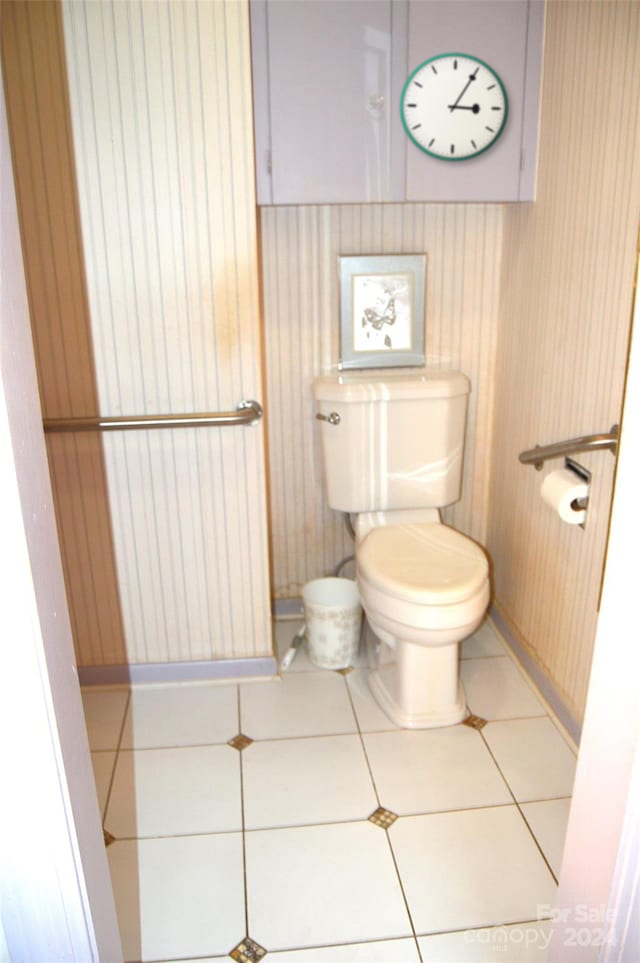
3:05
